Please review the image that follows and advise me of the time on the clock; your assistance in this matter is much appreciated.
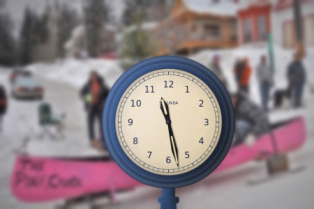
11:28
